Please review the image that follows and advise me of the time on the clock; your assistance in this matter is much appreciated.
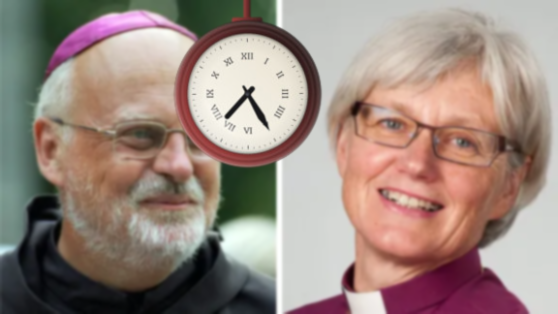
7:25
